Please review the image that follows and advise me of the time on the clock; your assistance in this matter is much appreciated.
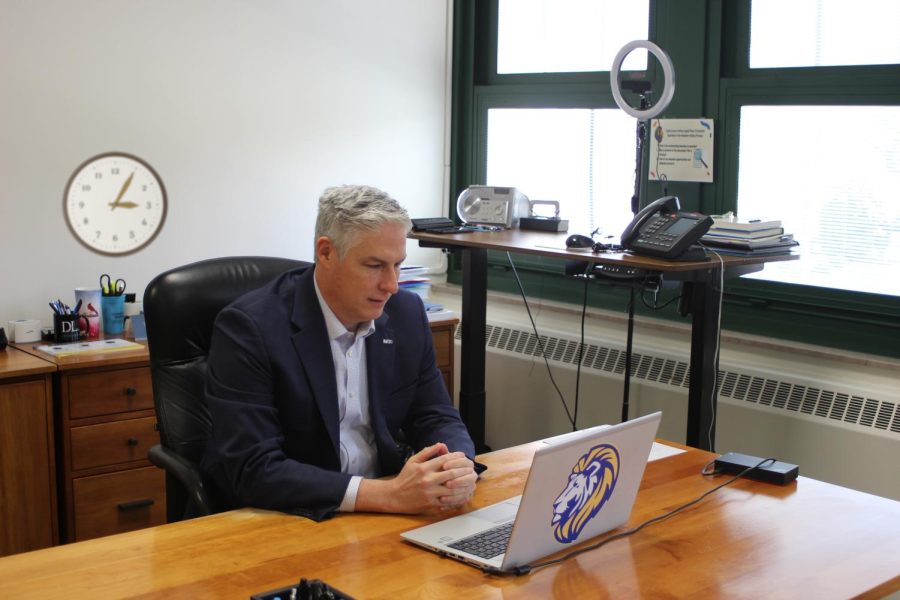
3:05
